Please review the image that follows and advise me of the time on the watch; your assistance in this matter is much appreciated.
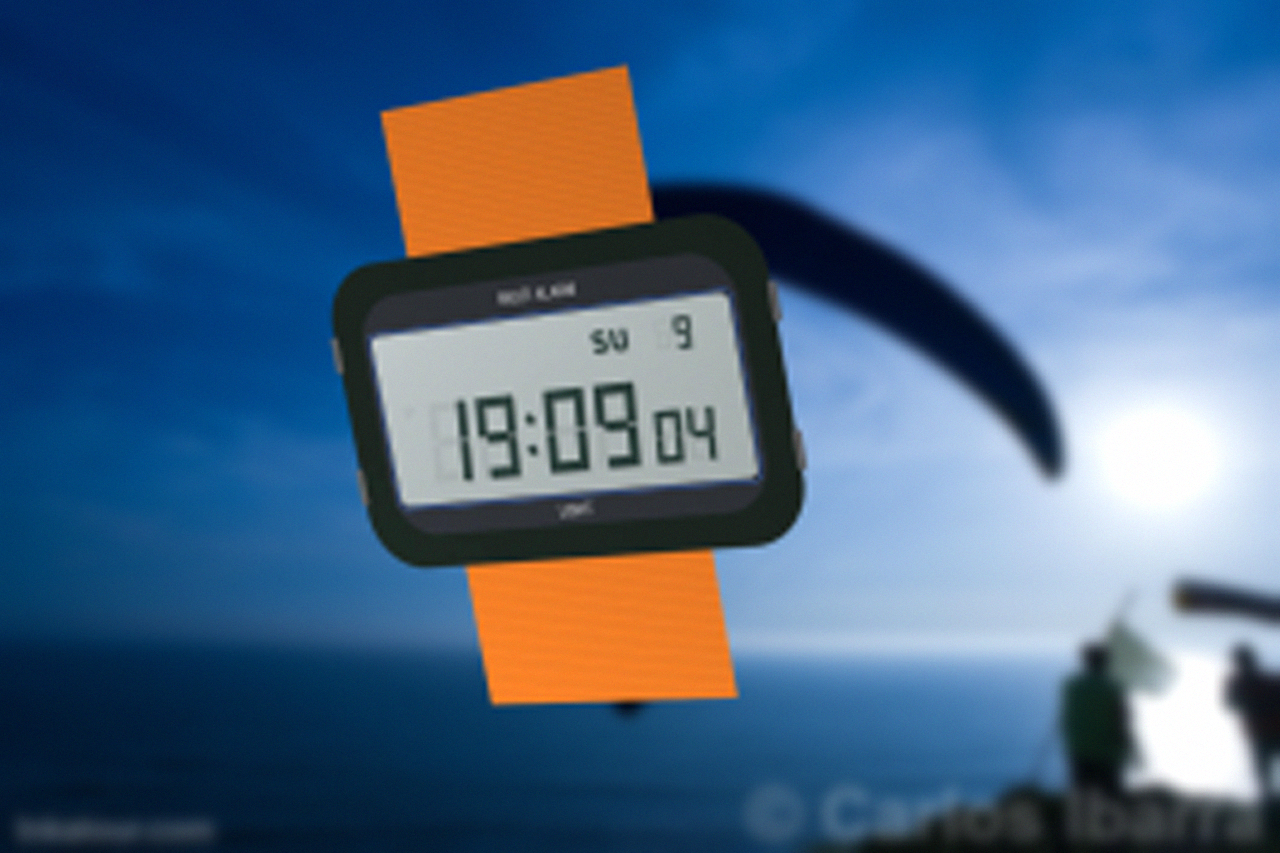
19:09:04
